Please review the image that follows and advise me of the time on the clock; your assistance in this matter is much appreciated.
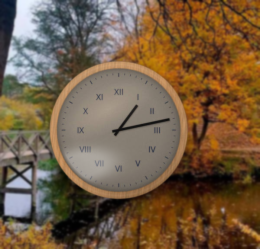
1:13
